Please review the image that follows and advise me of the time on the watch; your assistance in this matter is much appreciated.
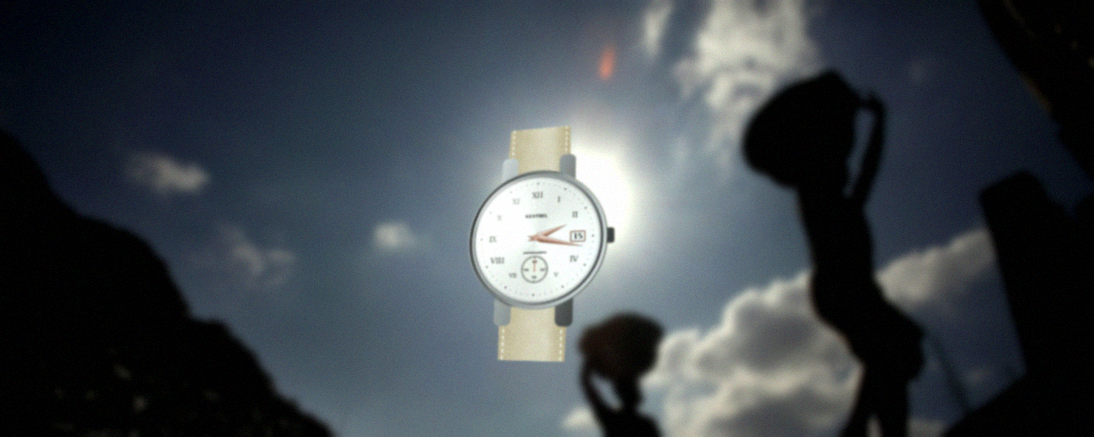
2:17
